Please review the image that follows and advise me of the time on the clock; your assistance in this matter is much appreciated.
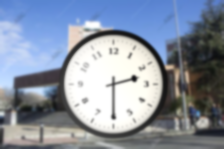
2:30
